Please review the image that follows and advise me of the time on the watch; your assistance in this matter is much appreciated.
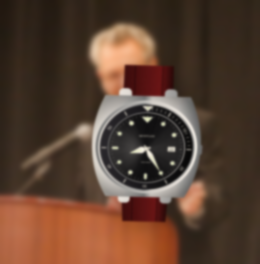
8:25
